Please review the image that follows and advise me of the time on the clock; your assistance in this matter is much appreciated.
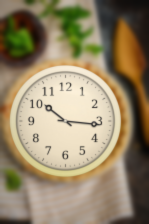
10:16
